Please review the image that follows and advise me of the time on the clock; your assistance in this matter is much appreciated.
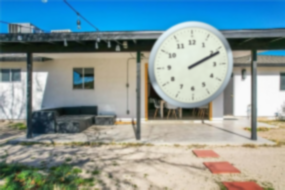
2:11
